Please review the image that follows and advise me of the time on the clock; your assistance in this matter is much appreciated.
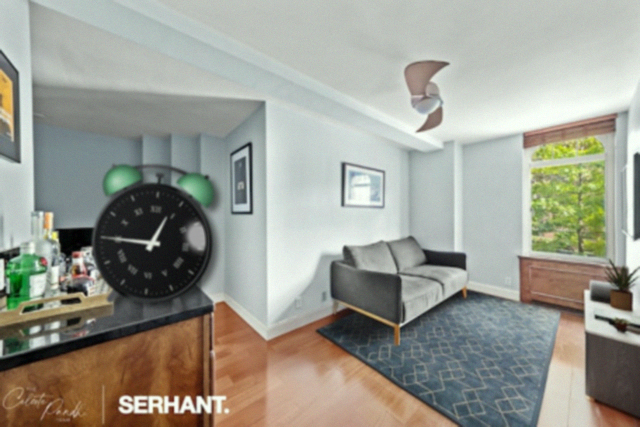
12:45
